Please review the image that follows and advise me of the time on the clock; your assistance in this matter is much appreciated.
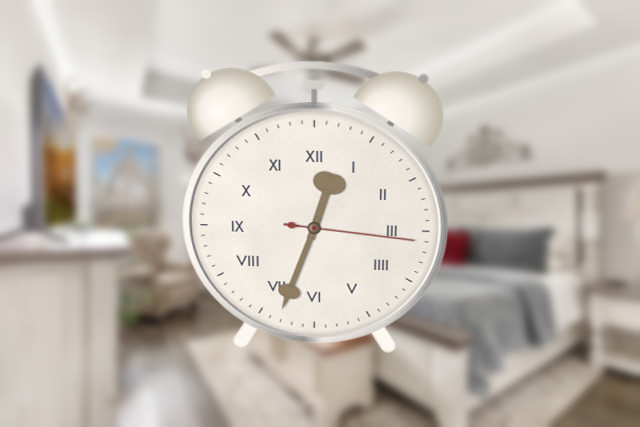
12:33:16
